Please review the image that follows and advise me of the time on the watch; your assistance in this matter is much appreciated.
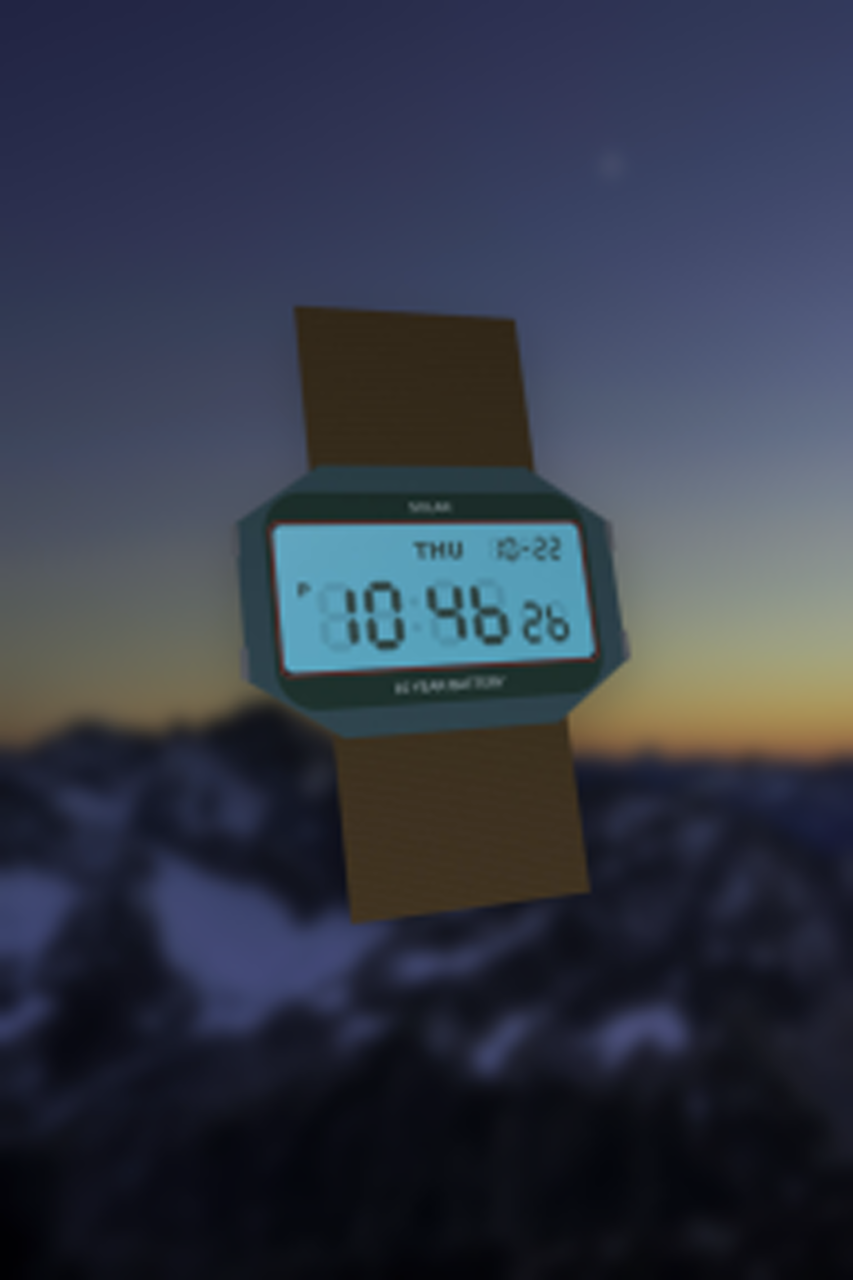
10:46:26
